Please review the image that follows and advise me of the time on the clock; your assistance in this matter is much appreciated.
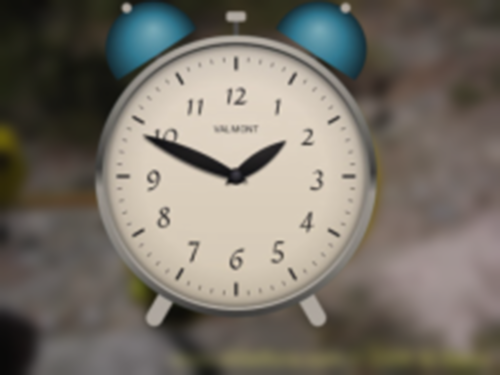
1:49
